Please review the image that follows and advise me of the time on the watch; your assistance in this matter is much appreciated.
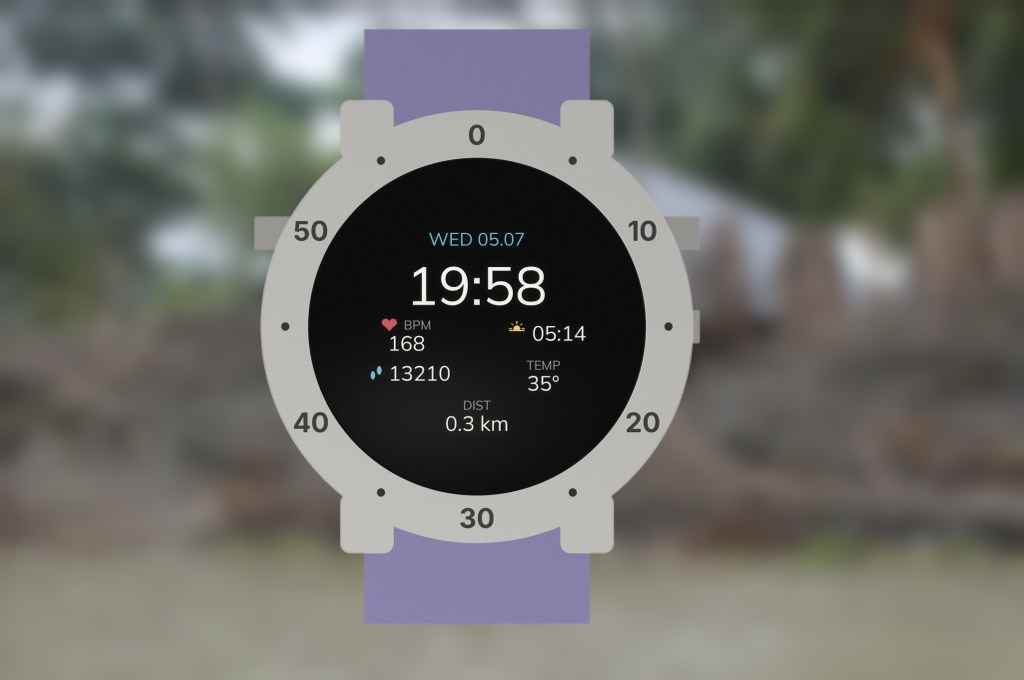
19:58
